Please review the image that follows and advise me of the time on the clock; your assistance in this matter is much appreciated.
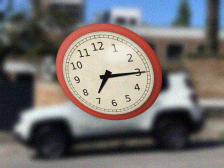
7:15
